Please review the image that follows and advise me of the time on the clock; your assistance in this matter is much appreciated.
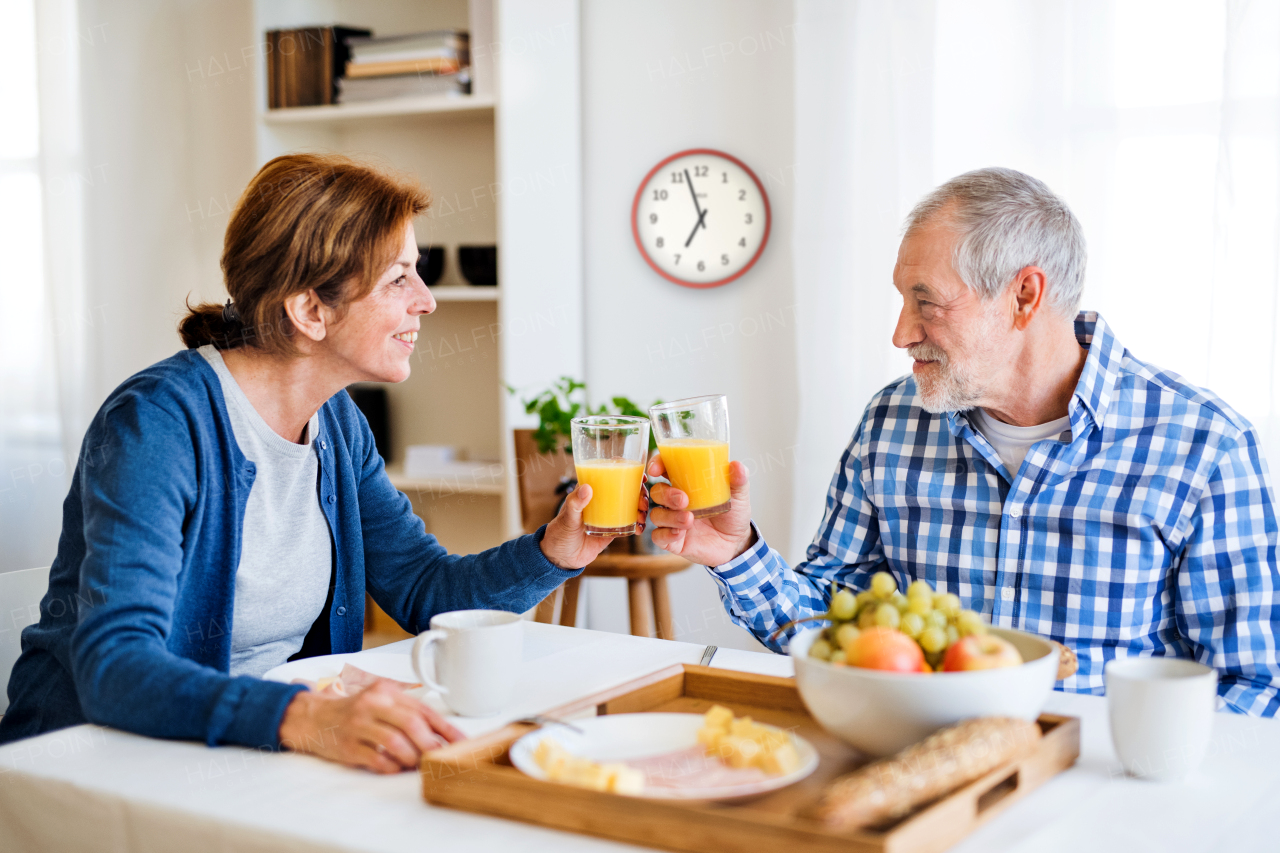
6:57
